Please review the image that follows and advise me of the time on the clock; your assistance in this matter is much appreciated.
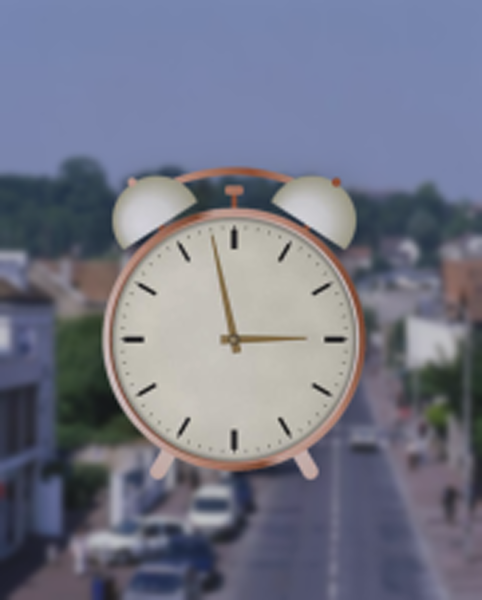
2:58
